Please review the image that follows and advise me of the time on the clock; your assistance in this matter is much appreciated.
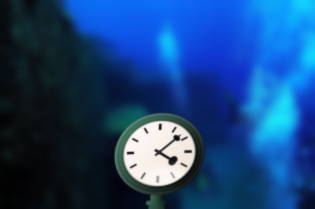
4:08
